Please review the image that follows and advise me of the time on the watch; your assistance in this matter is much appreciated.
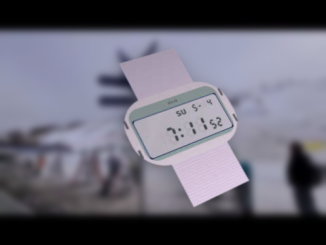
7:11:52
